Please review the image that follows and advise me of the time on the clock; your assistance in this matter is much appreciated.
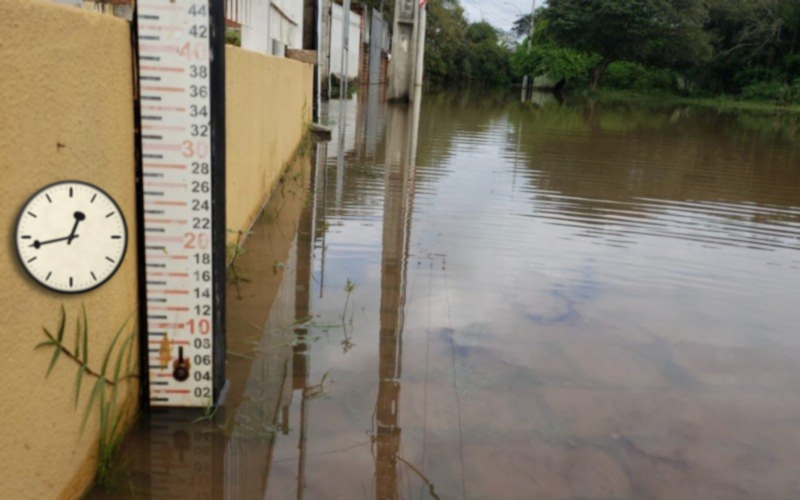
12:43
